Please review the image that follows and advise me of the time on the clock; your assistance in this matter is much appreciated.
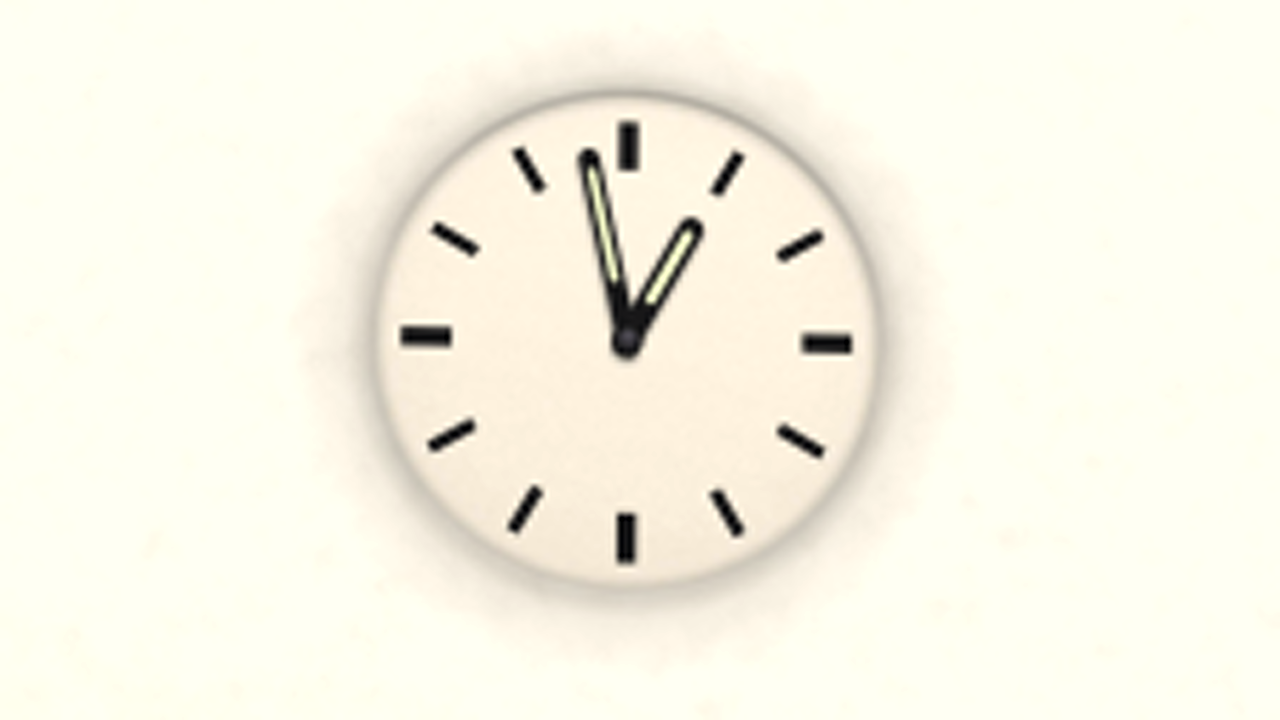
12:58
